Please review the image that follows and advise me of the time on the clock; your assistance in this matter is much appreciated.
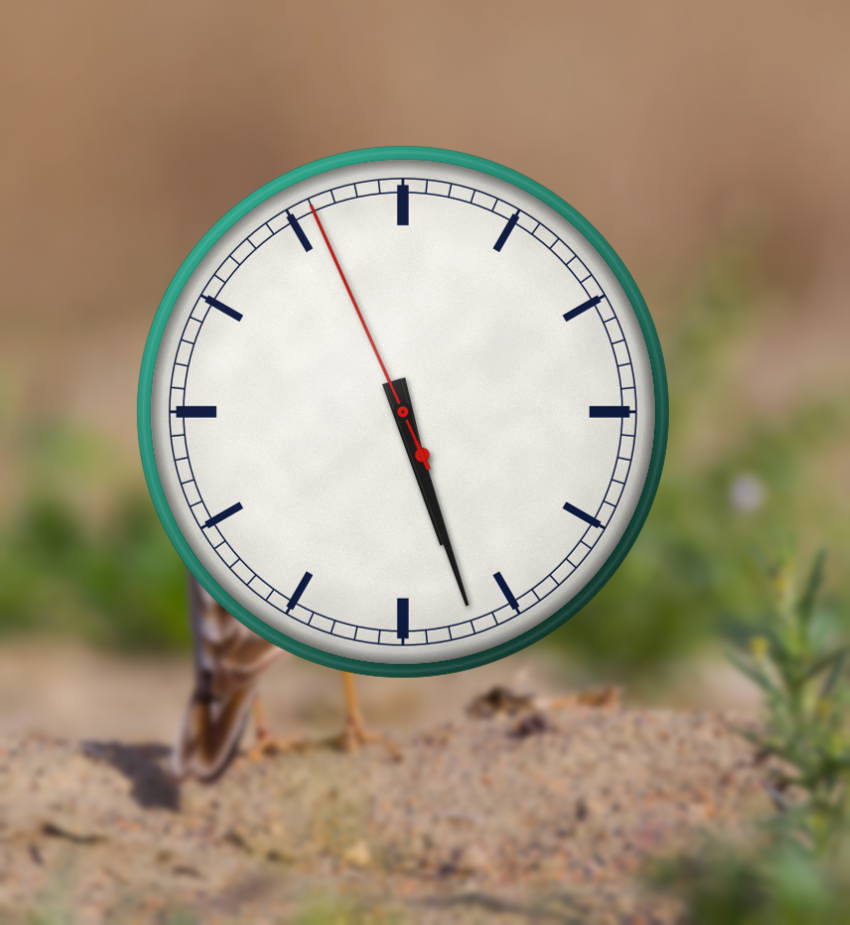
5:26:56
